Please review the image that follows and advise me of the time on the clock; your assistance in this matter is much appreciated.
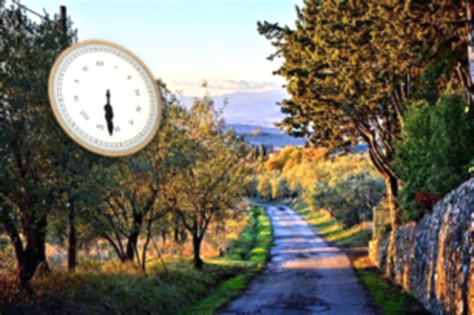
6:32
